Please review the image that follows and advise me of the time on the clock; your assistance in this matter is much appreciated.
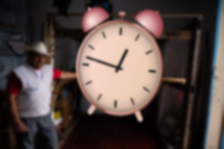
12:47
